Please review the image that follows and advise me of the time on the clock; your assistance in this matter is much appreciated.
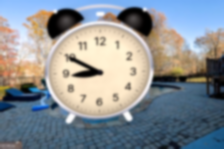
8:50
